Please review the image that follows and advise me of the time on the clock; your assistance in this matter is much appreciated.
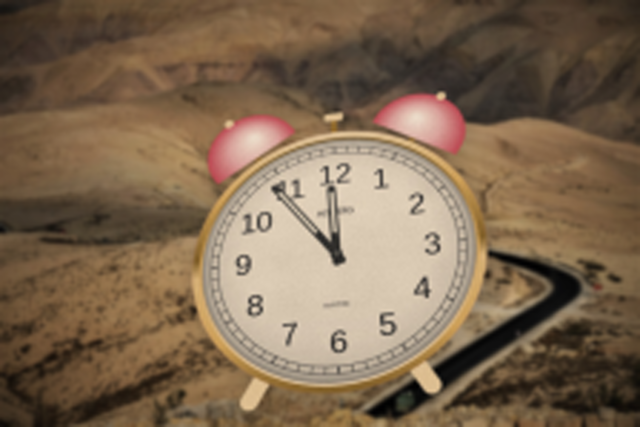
11:54
